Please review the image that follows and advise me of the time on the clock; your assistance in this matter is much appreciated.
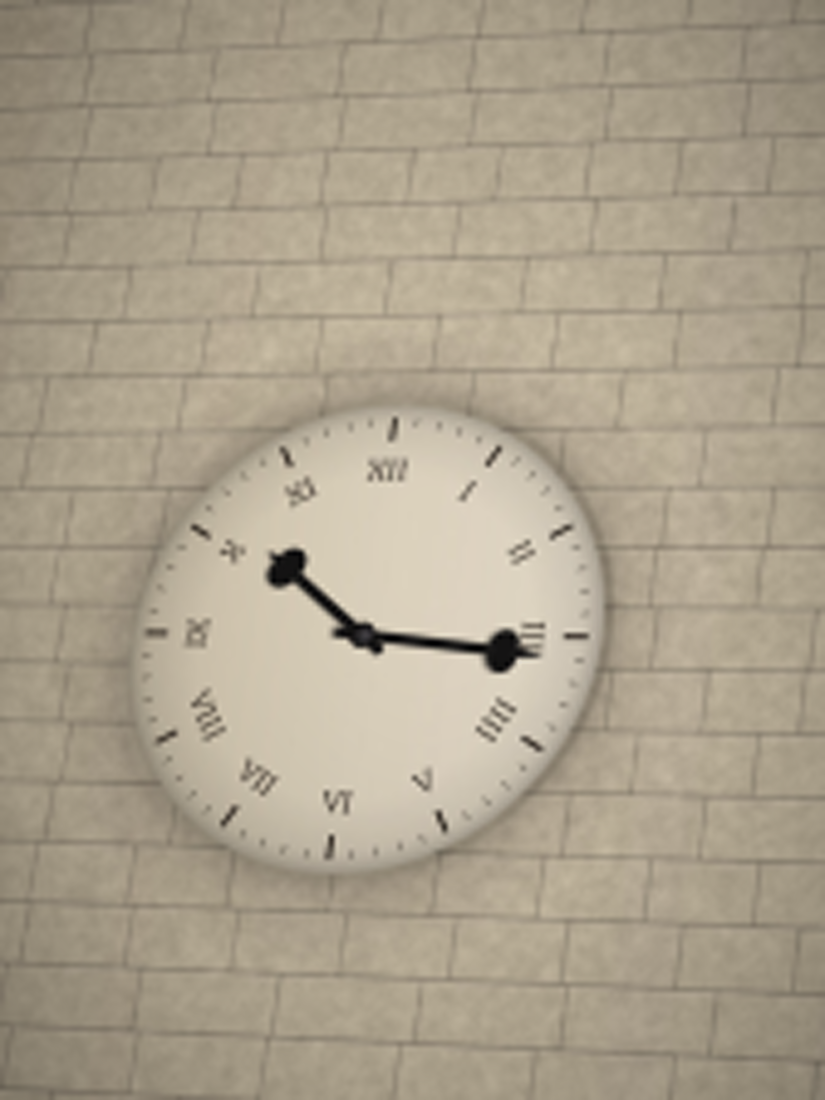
10:16
